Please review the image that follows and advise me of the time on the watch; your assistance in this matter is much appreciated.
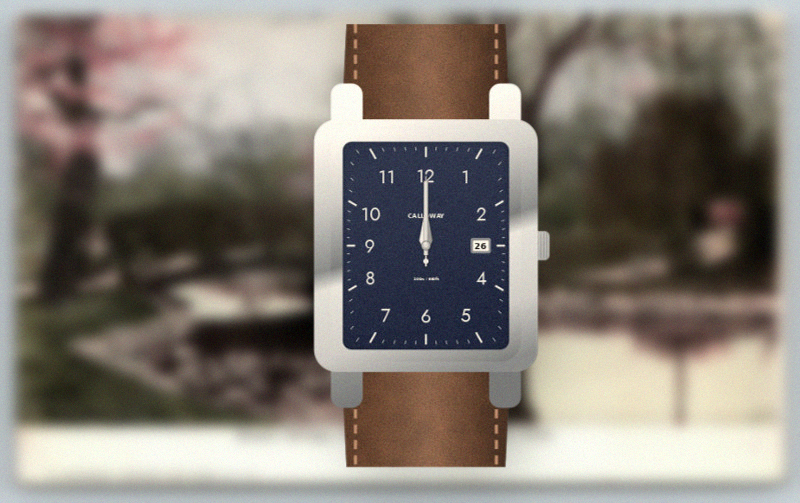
12:00:00
